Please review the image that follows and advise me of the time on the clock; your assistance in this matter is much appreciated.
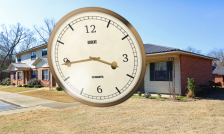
3:44
